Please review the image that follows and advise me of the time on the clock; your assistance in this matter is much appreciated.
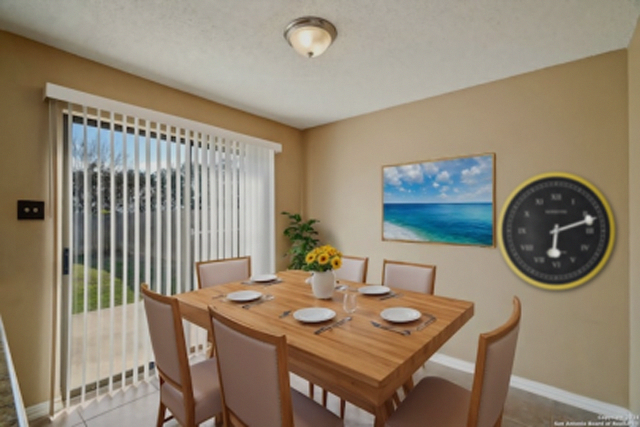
6:12
